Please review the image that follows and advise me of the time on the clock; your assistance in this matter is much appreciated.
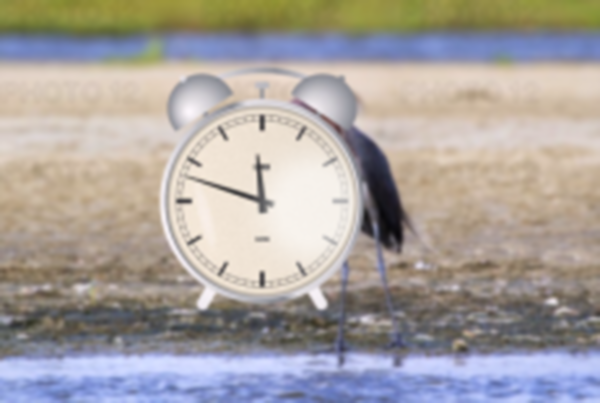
11:48
